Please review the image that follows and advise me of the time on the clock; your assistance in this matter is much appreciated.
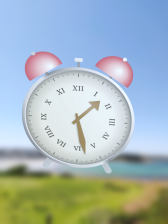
1:28
